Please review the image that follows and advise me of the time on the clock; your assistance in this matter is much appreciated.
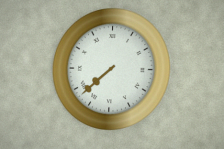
7:38
